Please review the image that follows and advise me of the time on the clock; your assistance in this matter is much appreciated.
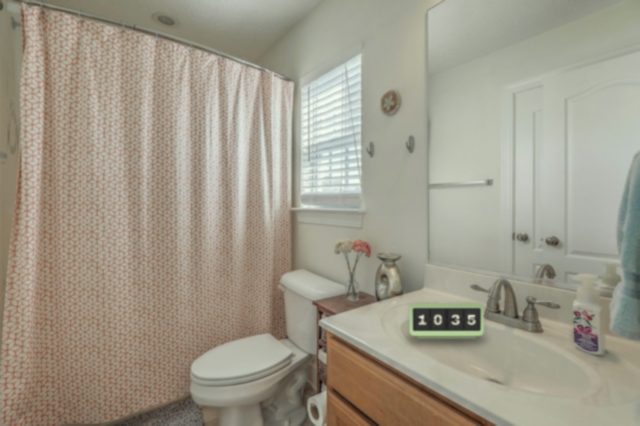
10:35
